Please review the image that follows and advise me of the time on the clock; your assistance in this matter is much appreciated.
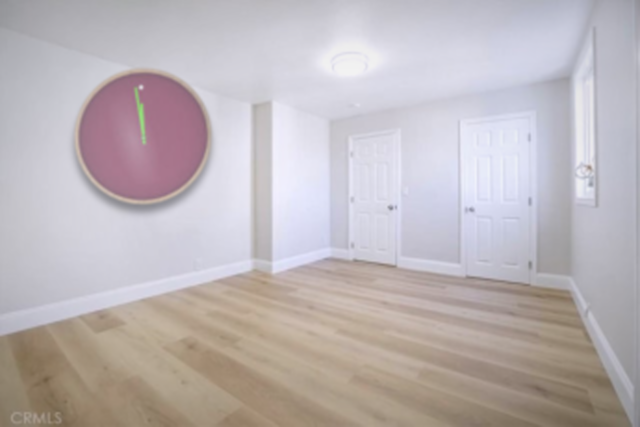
11:59
